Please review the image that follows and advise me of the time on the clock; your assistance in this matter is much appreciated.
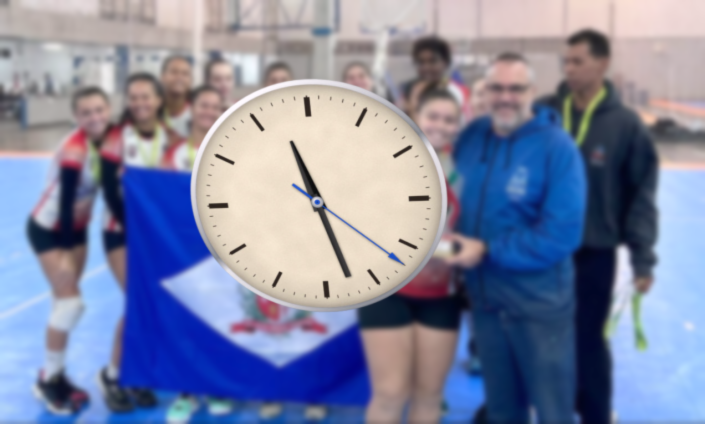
11:27:22
